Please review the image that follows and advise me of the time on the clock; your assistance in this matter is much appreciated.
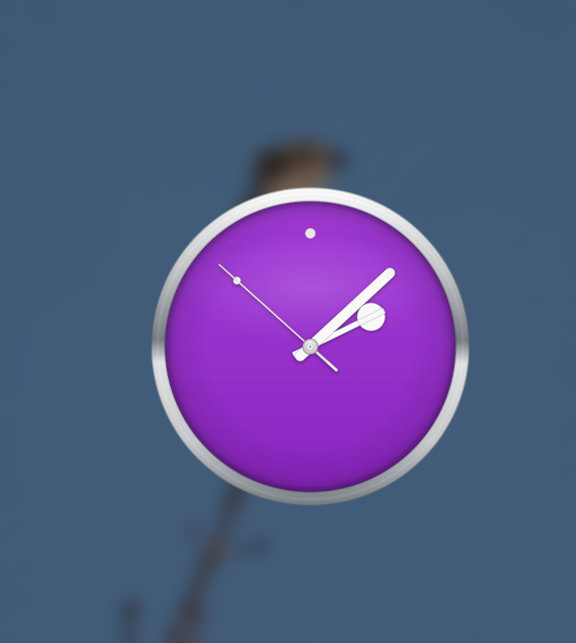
2:07:52
